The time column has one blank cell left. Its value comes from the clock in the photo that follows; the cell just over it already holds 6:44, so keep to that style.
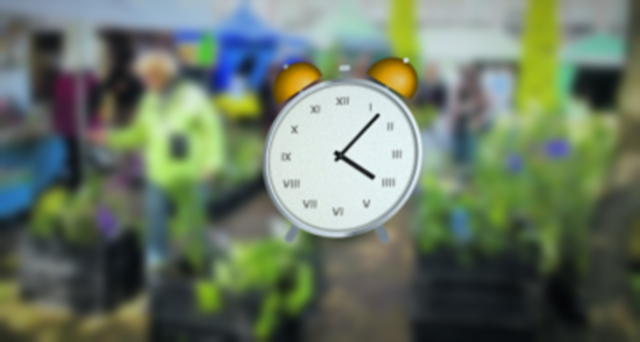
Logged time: 4:07
